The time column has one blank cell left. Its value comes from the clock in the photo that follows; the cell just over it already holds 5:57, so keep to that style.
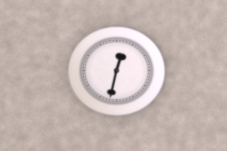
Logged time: 12:32
